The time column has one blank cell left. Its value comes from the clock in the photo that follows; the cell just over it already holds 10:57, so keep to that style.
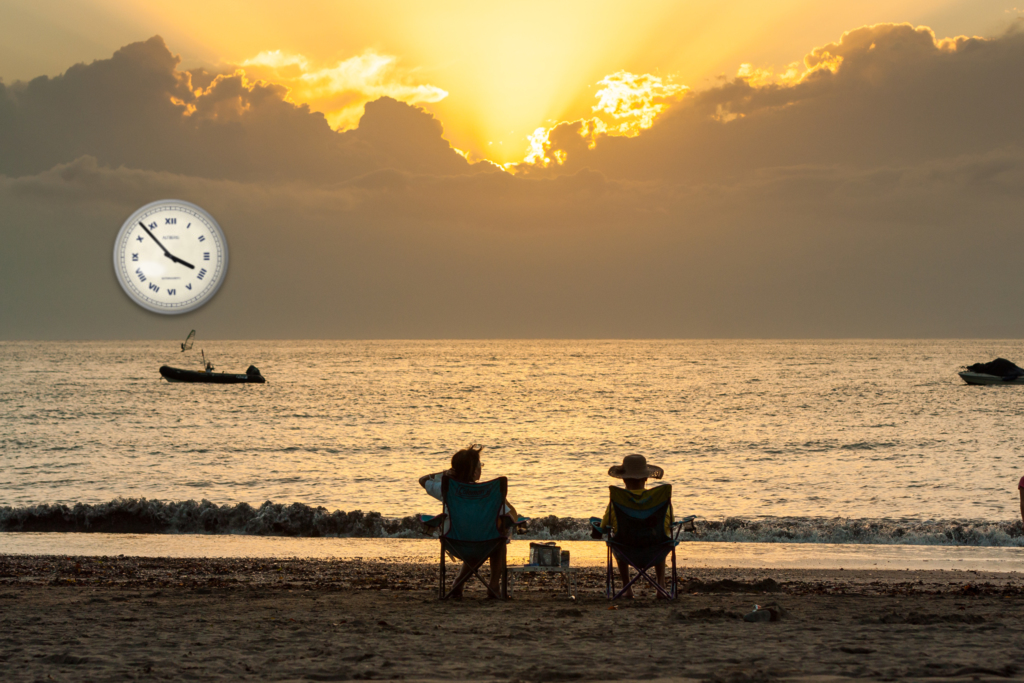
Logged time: 3:53
